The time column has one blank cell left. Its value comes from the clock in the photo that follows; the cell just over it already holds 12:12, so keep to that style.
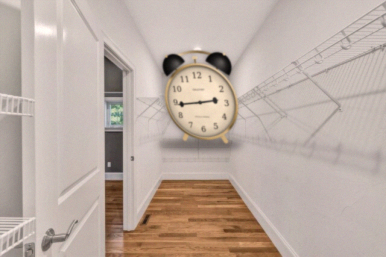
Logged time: 2:44
